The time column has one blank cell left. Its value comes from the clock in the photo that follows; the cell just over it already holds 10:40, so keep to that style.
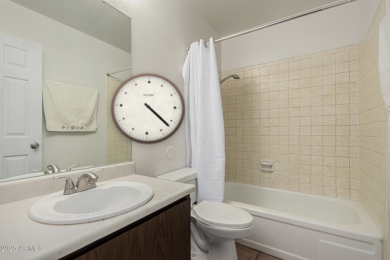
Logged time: 4:22
